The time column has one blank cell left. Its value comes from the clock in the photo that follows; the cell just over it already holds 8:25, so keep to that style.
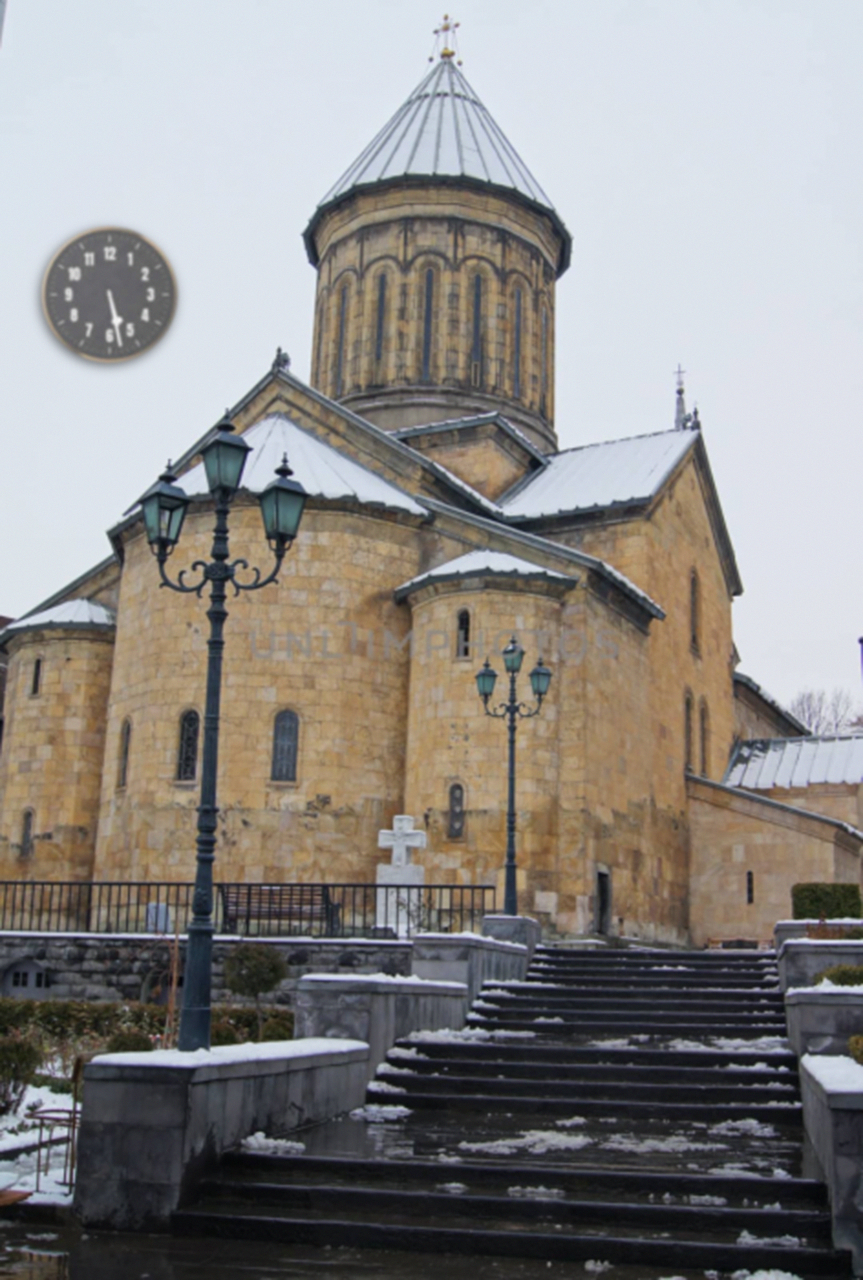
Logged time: 5:28
